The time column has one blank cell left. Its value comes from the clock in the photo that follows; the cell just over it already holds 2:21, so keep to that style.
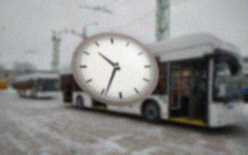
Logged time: 10:34
